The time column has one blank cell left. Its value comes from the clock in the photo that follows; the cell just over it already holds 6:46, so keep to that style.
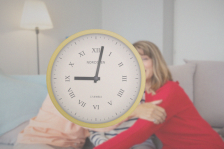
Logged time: 9:02
